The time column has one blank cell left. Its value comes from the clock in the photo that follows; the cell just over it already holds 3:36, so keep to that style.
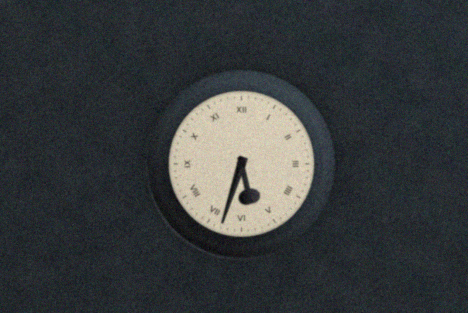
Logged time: 5:33
